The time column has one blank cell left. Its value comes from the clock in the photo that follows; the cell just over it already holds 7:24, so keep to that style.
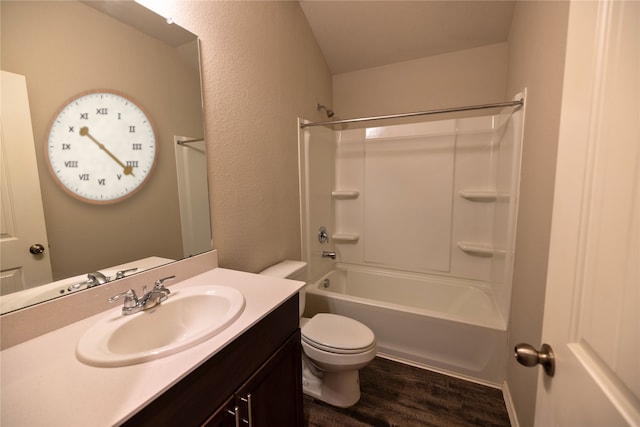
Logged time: 10:22
